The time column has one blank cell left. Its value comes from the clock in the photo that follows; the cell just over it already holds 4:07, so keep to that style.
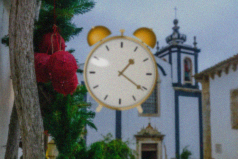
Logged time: 1:21
